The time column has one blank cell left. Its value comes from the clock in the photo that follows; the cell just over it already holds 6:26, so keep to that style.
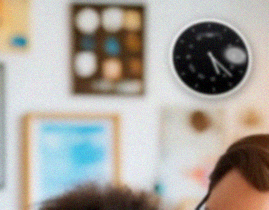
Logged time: 5:23
